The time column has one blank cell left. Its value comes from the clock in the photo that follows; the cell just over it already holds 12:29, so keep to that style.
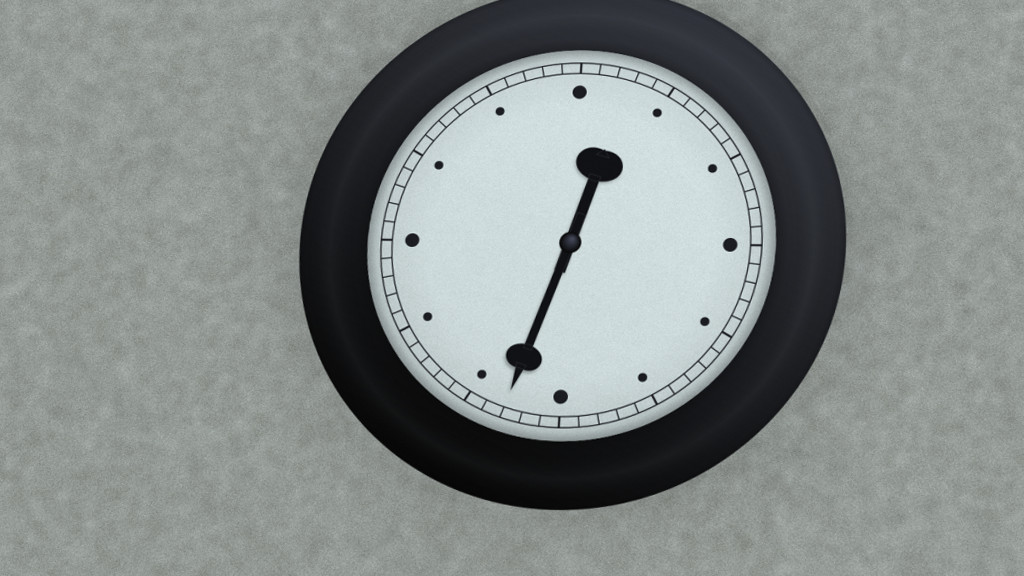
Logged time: 12:33
